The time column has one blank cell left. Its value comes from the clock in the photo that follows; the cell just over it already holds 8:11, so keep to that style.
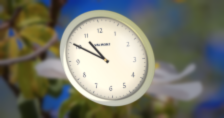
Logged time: 10:50
